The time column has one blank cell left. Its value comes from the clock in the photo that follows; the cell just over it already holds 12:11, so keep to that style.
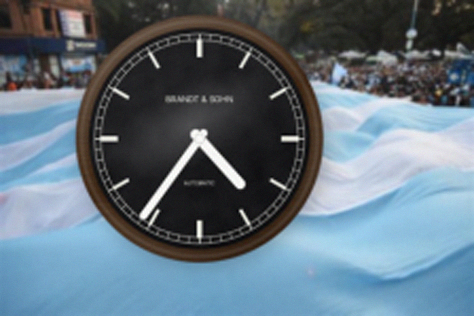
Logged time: 4:36
